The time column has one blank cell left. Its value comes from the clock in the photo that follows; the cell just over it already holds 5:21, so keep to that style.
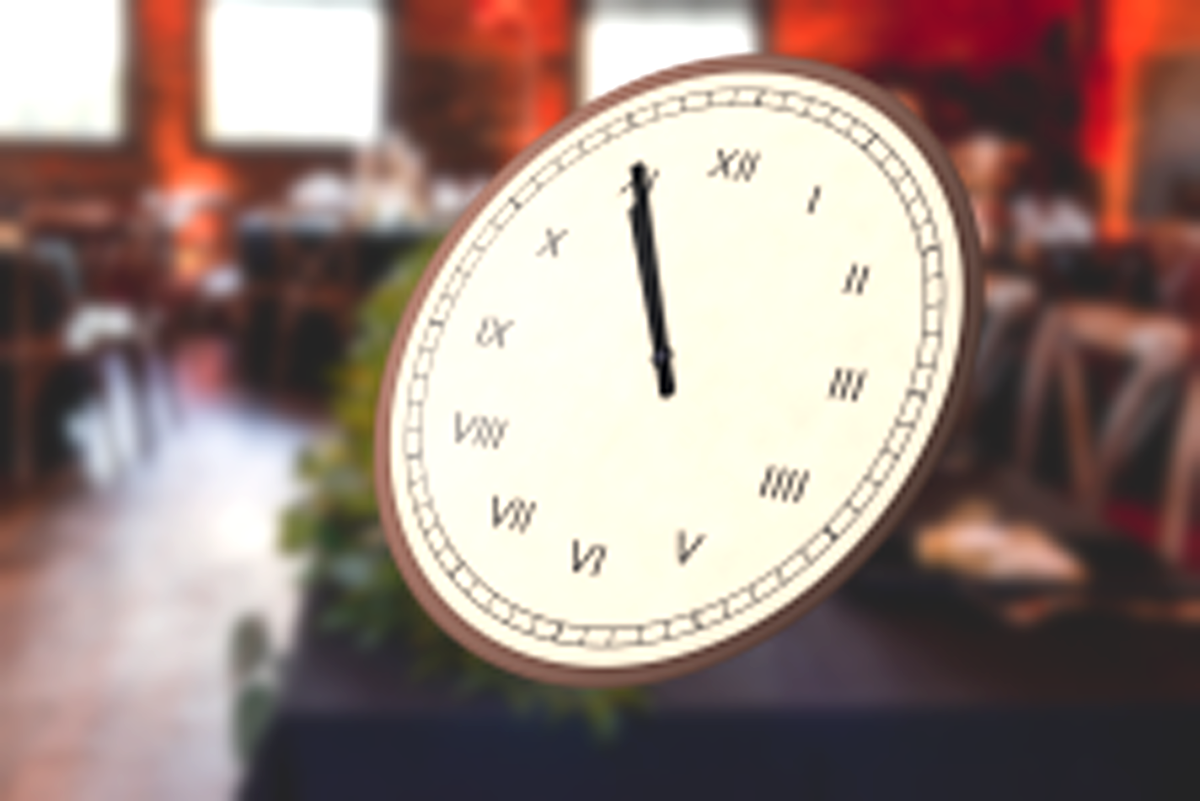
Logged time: 10:55
